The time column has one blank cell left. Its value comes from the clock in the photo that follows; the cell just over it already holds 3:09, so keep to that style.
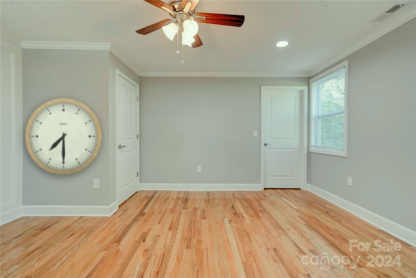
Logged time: 7:30
